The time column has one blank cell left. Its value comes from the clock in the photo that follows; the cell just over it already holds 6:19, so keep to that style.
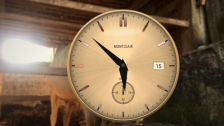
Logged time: 5:52
